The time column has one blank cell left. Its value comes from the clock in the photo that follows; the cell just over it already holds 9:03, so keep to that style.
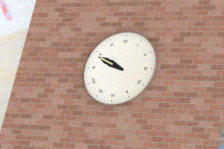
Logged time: 9:49
